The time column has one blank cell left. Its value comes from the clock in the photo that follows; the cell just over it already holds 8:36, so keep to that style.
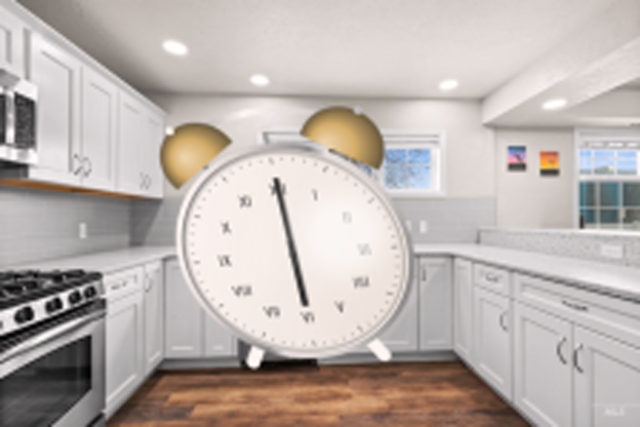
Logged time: 6:00
